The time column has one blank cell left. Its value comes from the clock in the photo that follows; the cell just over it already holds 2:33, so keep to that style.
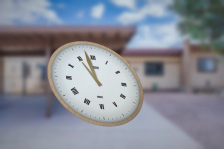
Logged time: 10:58
